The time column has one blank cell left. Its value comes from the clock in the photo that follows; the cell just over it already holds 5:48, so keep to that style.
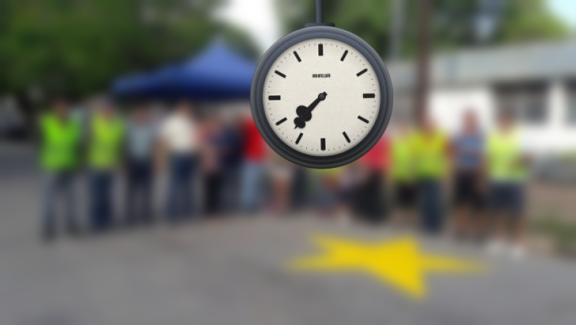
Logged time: 7:37
